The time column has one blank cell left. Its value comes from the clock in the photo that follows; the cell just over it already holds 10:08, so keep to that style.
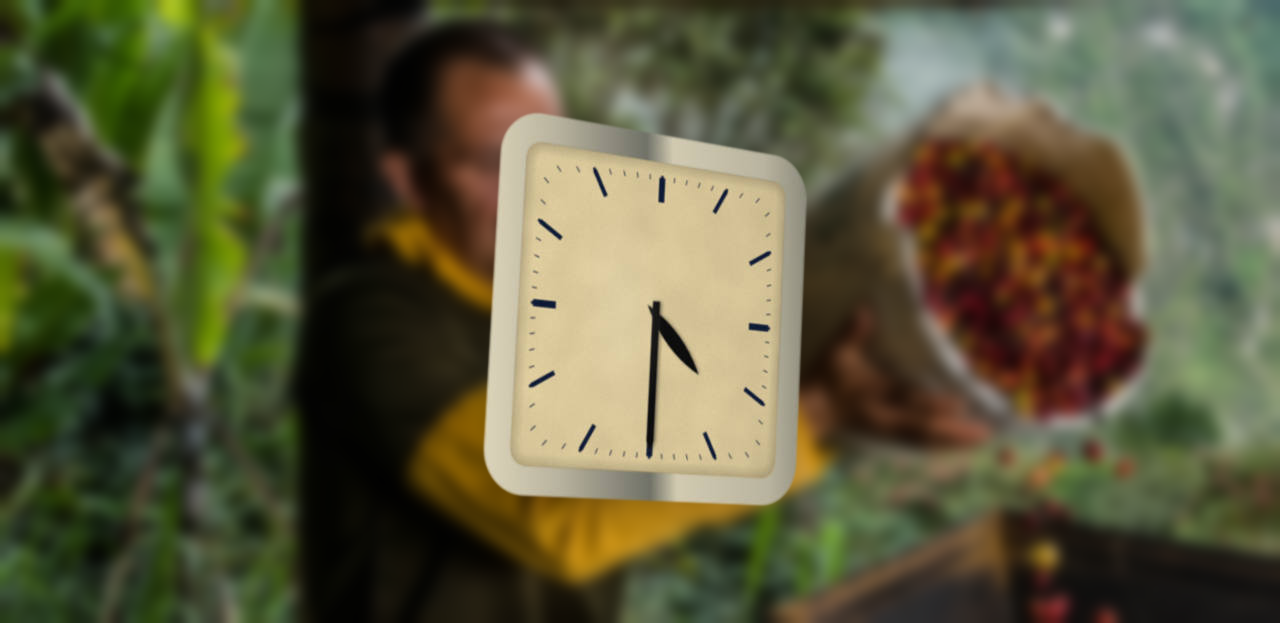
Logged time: 4:30
